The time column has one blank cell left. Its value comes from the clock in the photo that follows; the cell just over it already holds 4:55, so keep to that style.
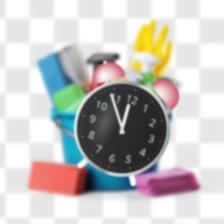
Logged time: 11:54
